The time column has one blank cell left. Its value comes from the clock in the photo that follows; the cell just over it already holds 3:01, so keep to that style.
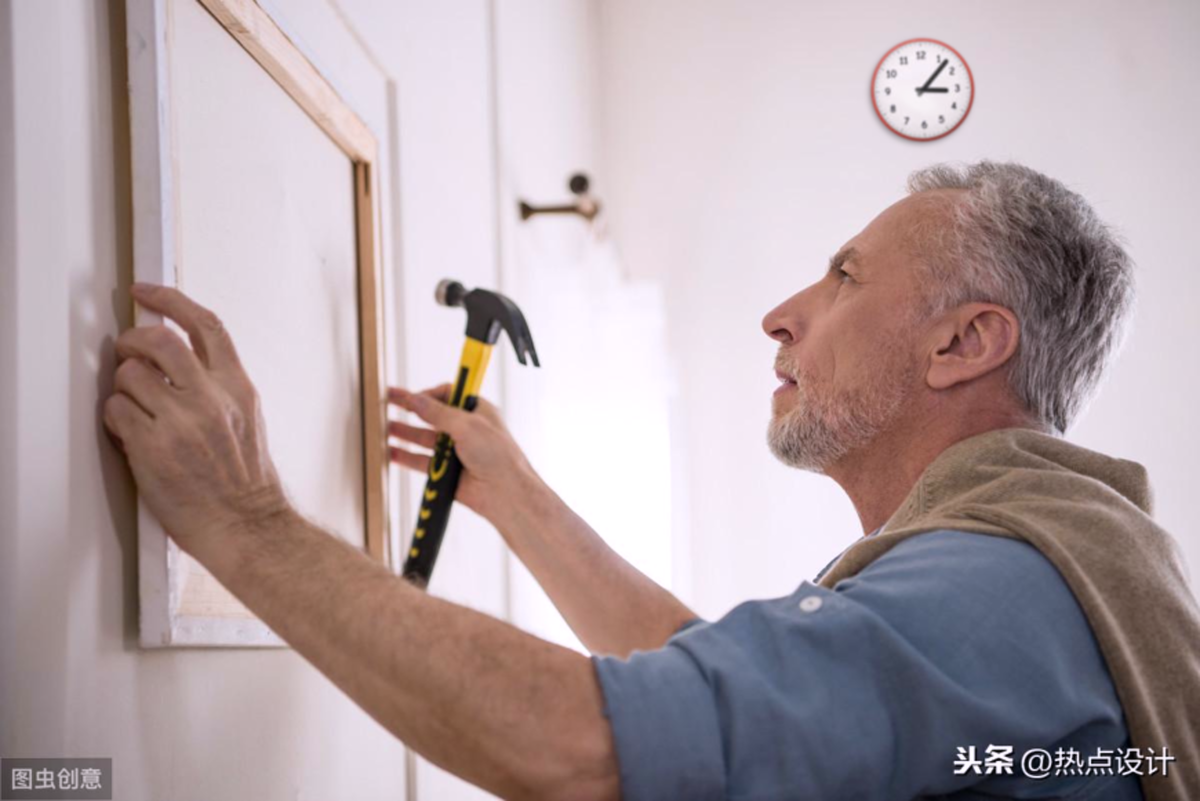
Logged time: 3:07
